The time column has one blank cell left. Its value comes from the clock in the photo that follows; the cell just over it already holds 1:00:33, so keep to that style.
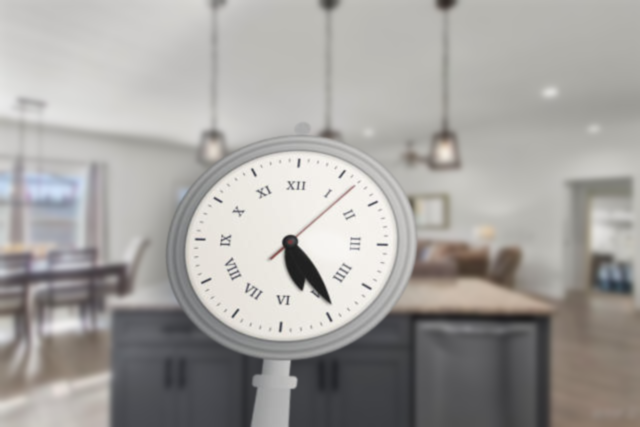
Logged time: 5:24:07
